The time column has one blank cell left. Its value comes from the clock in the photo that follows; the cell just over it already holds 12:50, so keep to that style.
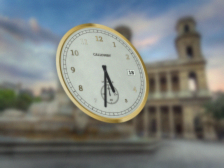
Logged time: 5:32
